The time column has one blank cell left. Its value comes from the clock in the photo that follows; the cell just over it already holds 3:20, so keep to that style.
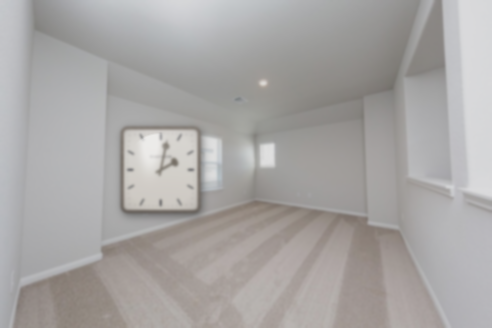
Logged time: 2:02
